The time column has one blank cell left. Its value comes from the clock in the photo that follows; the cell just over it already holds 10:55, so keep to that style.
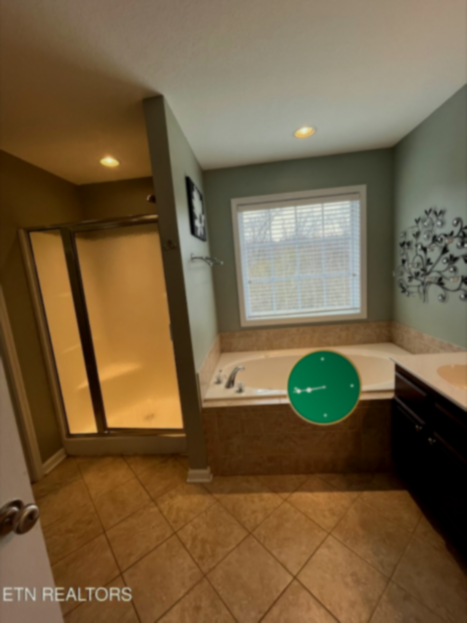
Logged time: 8:44
